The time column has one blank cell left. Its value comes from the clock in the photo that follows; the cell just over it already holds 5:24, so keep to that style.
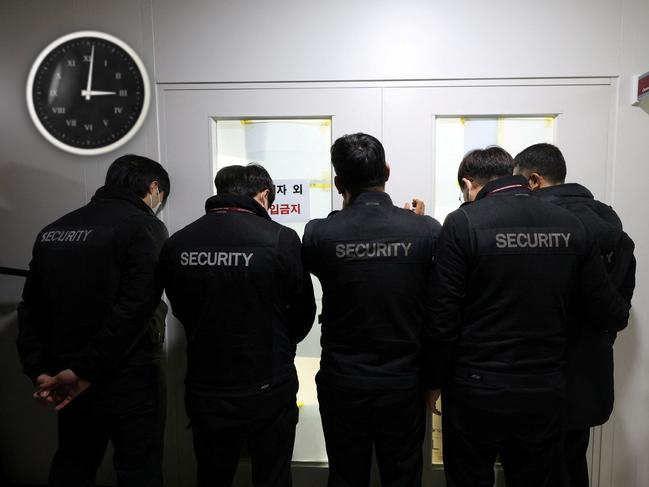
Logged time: 3:01
